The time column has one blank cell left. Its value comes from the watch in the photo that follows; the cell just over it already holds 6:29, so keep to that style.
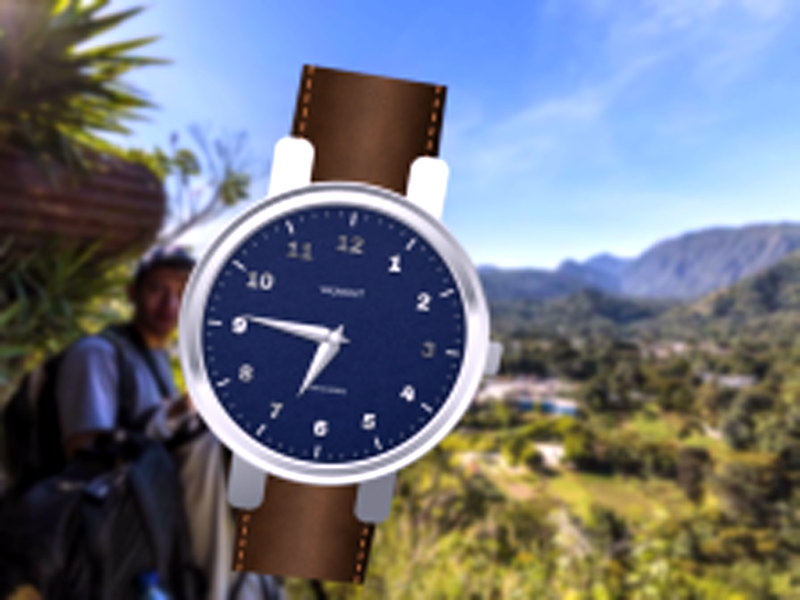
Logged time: 6:46
